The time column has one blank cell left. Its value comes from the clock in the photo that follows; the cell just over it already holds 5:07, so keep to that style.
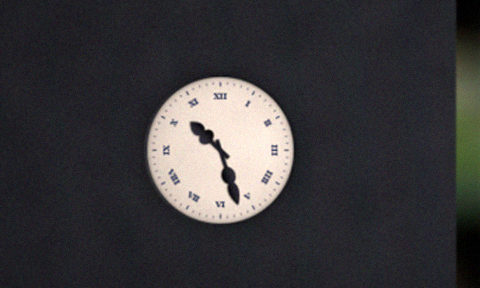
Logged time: 10:27
